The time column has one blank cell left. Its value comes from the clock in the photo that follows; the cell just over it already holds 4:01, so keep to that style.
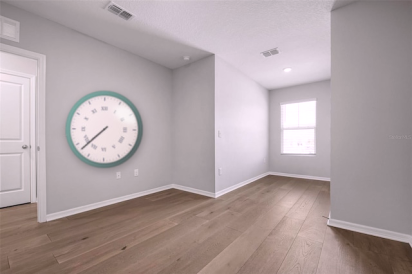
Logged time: 7:38
